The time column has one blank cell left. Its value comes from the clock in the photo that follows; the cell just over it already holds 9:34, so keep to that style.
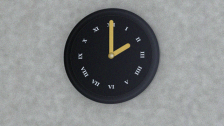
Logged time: 2:00
